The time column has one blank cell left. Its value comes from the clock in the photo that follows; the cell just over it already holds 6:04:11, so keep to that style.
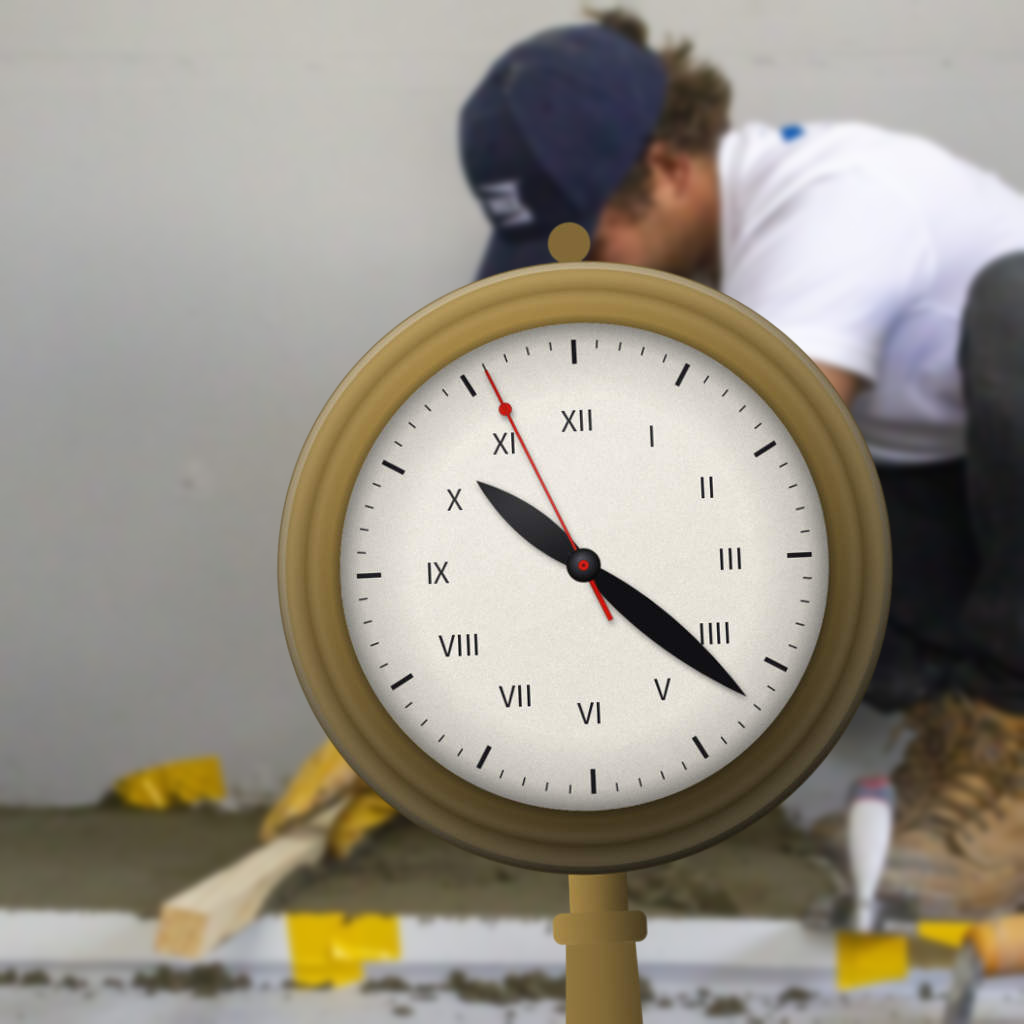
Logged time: 10:21:56
